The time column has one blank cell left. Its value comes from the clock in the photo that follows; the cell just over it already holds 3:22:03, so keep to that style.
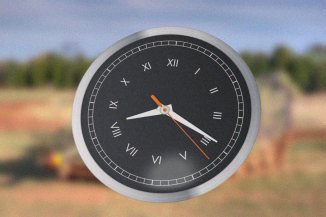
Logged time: 8:19:22
